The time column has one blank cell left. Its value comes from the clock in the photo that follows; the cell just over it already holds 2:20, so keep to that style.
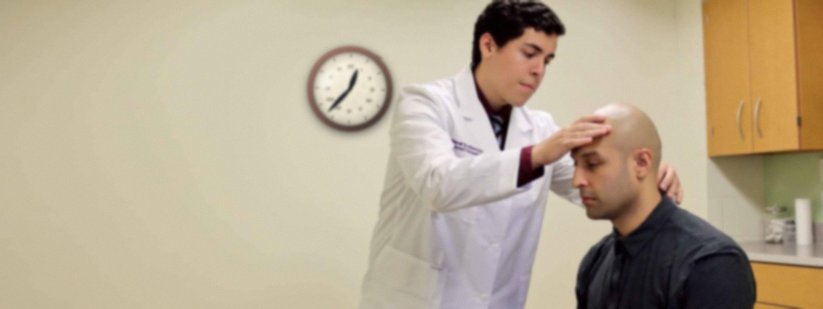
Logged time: 12:37
